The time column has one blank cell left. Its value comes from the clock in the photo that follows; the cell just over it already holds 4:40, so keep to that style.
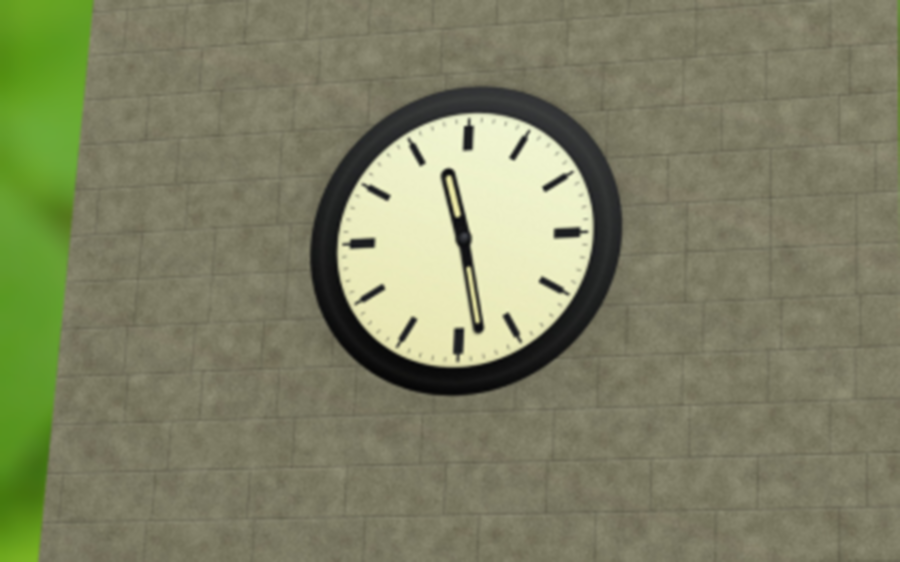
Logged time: 11:28
